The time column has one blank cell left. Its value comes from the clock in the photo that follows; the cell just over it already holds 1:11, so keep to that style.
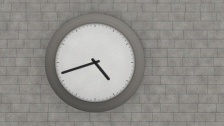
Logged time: 4:42
